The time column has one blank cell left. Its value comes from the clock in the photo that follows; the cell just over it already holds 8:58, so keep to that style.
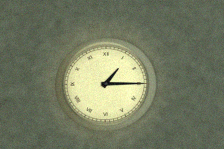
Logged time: 1:15
